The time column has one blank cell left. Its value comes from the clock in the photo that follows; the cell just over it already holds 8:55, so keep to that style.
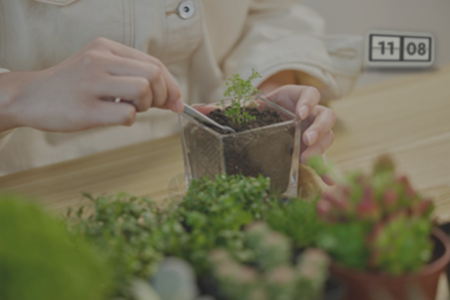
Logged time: 11:08
